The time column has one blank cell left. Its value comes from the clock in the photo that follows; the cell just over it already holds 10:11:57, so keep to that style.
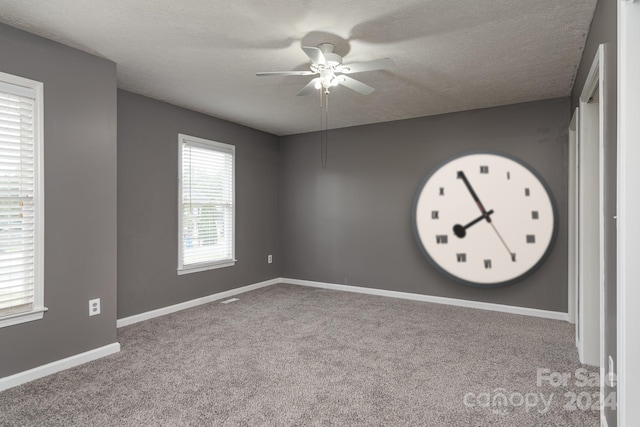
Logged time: 7:55:25
